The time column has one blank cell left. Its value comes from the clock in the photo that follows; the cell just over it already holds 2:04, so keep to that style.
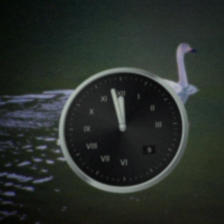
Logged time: 11:58
